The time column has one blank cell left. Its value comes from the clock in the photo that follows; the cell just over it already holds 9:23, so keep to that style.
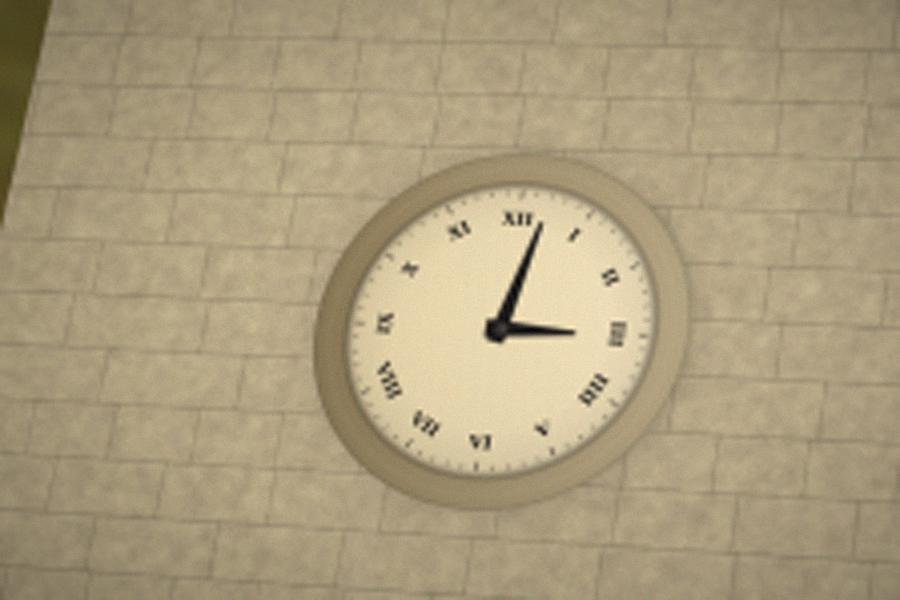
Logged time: 3:02
